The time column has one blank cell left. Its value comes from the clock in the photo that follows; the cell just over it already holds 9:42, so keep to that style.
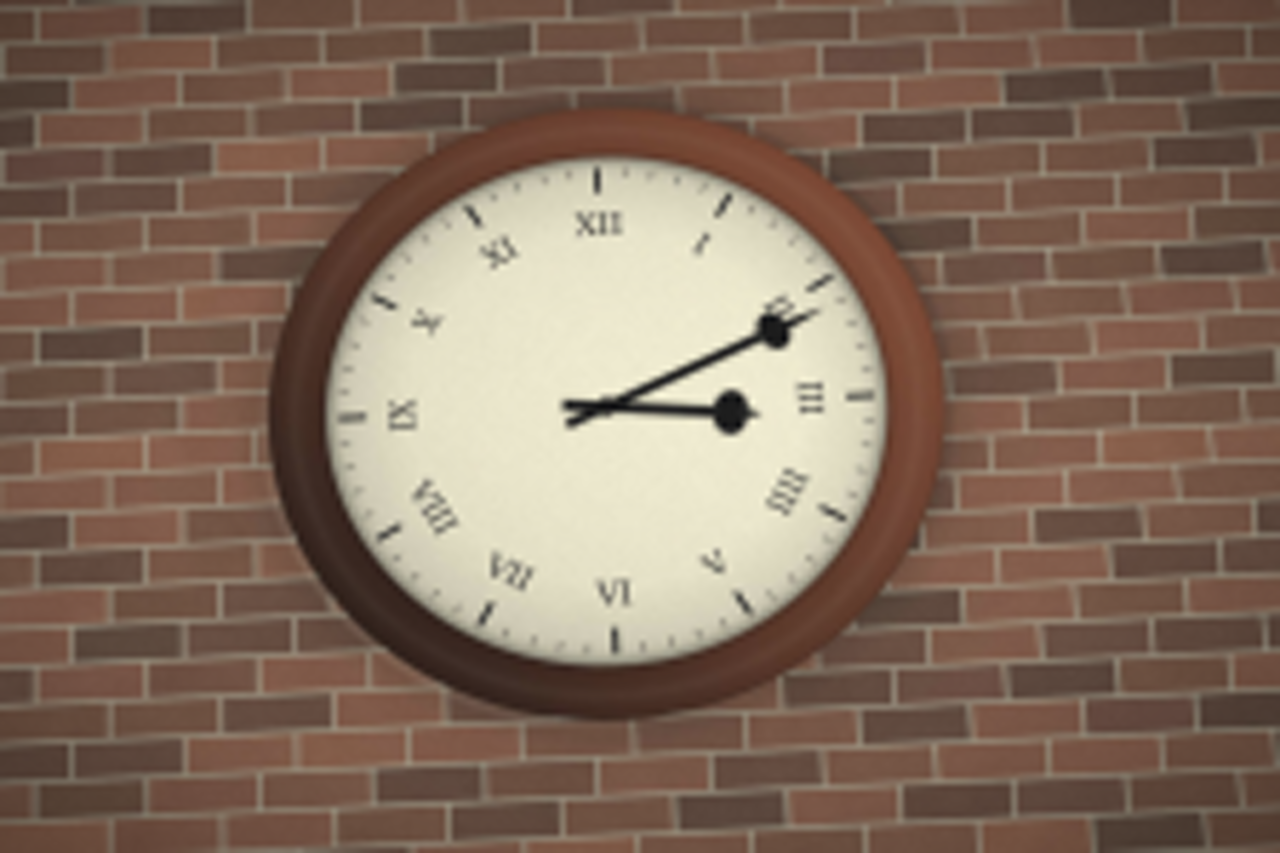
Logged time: 3:11
